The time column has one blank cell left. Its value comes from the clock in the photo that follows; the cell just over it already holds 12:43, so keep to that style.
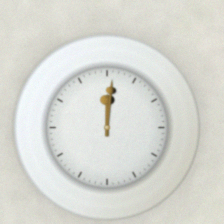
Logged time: 12:01
